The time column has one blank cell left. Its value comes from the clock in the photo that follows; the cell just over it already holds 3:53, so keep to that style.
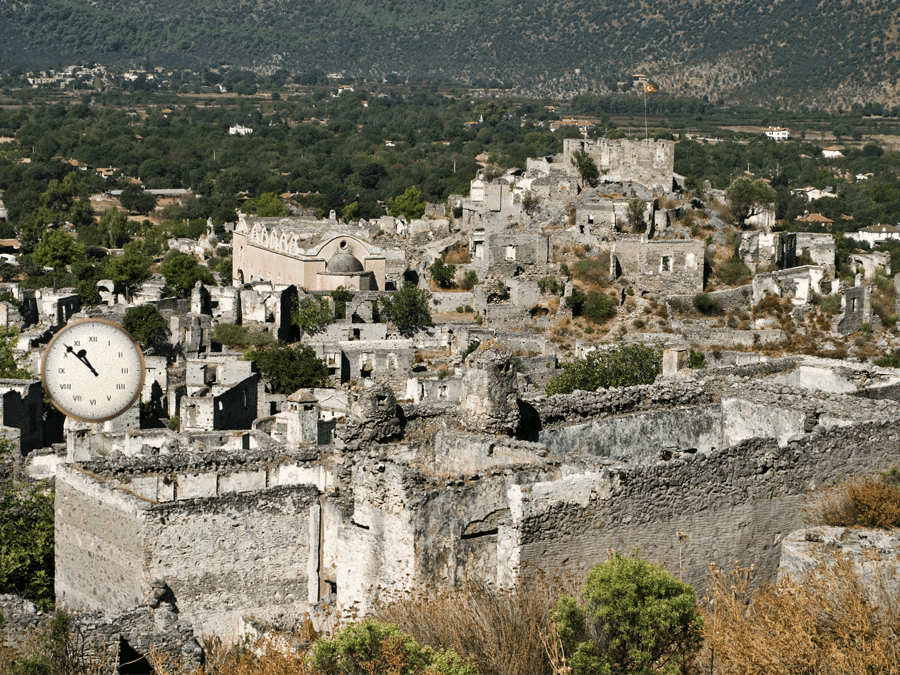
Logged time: 10:52
